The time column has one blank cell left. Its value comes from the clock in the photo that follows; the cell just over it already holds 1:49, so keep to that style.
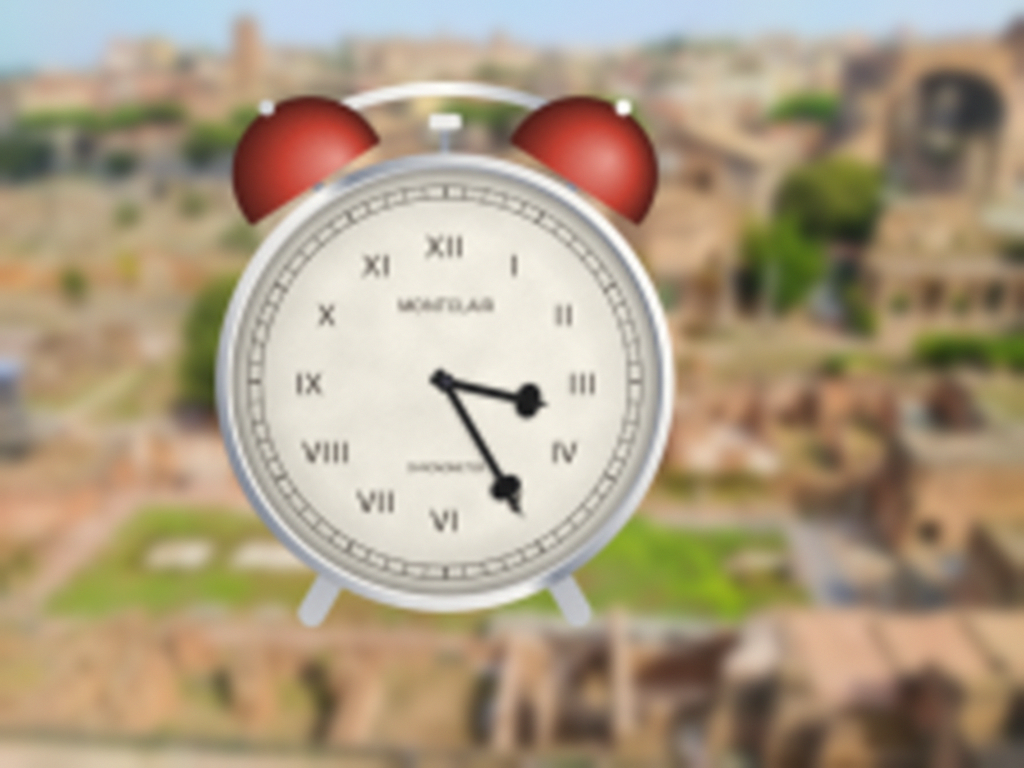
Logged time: 3:25
